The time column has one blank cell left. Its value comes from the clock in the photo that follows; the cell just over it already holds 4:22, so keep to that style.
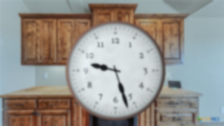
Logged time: 9:27
